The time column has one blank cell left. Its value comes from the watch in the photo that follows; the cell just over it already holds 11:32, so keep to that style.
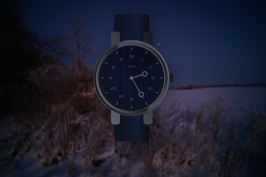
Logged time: 2:25
